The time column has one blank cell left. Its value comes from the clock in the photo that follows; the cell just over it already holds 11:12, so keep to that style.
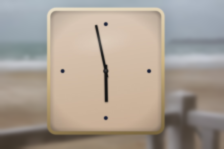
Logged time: 5:58
